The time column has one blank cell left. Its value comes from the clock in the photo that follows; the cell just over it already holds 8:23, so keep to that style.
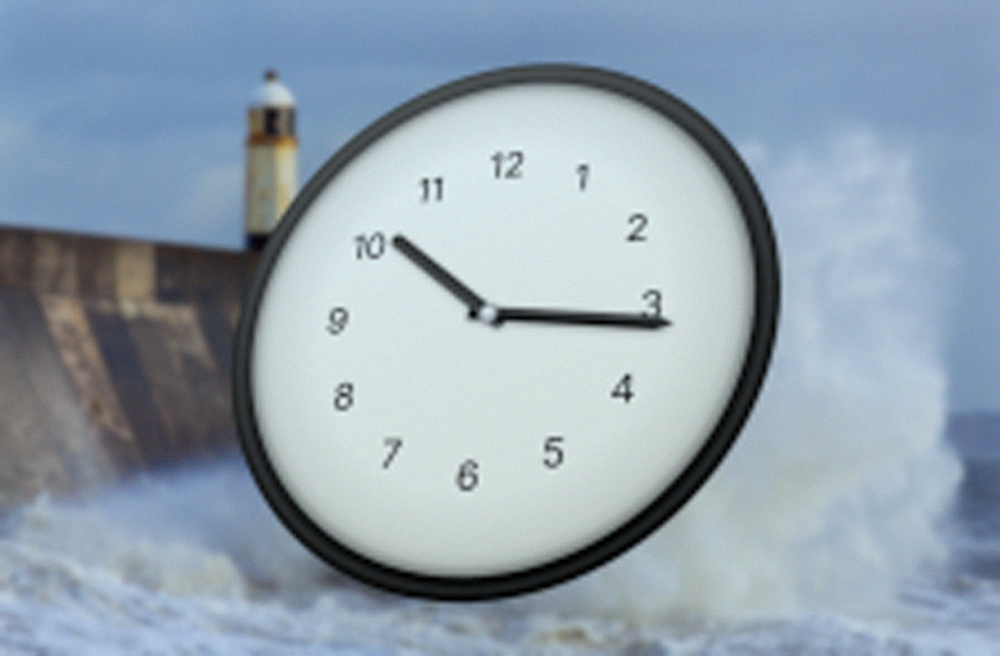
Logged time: 10:16
